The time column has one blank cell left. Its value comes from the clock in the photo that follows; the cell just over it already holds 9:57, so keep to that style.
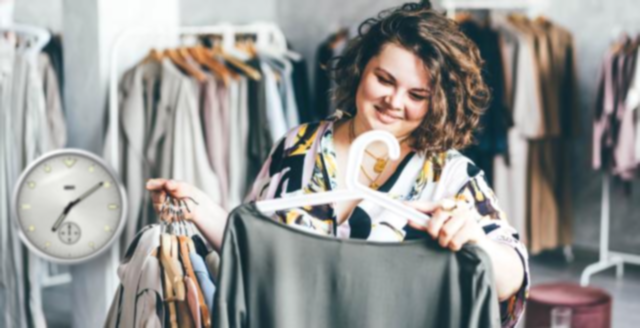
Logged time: 7:09
